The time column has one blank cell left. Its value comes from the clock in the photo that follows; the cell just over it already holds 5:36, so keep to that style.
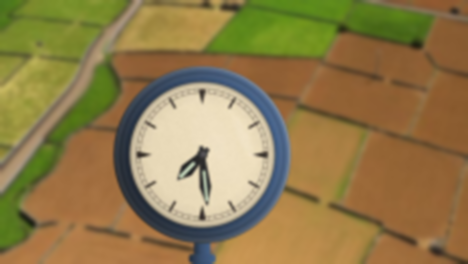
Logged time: 7:29
